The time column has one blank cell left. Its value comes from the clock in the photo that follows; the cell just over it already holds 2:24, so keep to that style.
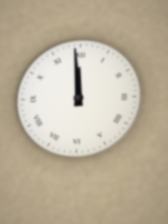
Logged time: 11:59
